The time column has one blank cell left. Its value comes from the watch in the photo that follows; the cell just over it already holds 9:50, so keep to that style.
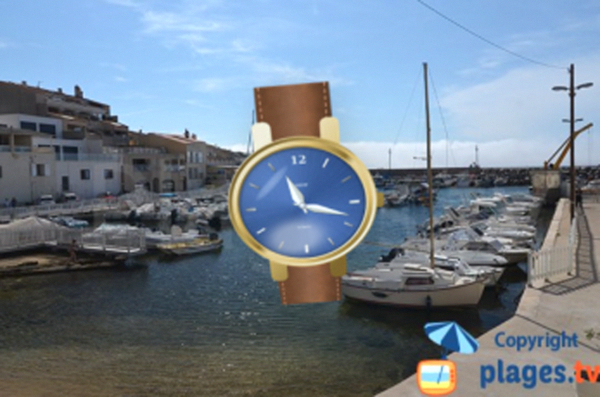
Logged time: 11:18
